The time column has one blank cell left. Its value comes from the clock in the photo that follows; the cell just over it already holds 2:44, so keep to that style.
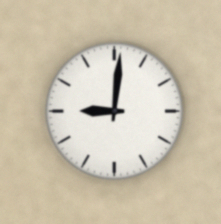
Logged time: 9:01
